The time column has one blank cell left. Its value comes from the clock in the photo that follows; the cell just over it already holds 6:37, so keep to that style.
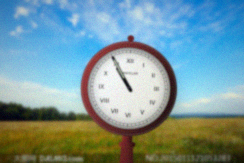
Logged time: 10:55
